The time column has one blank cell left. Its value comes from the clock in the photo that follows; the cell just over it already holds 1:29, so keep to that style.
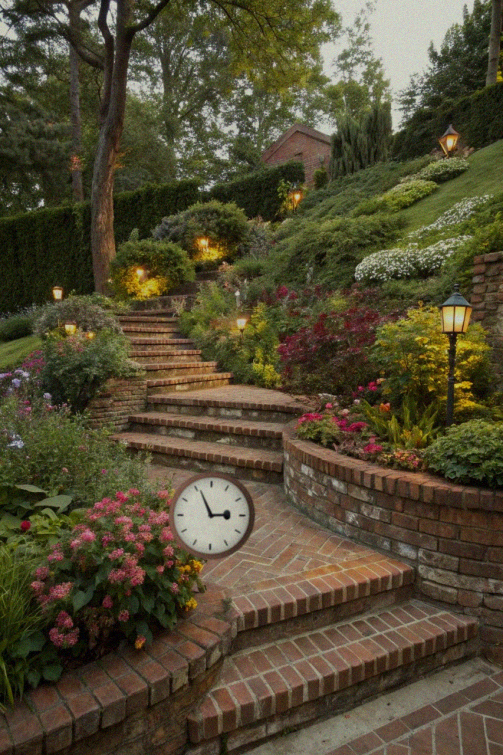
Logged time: 2:56
